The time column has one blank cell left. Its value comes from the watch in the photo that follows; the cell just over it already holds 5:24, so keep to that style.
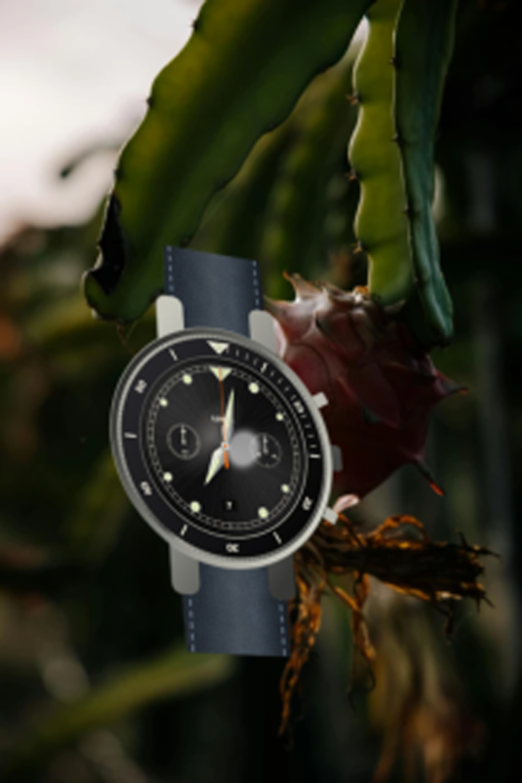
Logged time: 7:02
